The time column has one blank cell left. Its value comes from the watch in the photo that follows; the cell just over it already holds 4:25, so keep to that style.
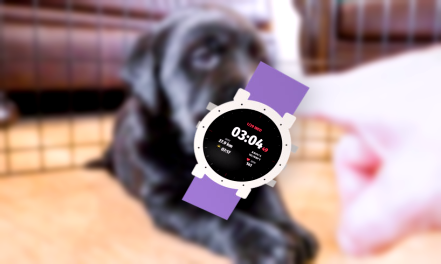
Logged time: 3:04
